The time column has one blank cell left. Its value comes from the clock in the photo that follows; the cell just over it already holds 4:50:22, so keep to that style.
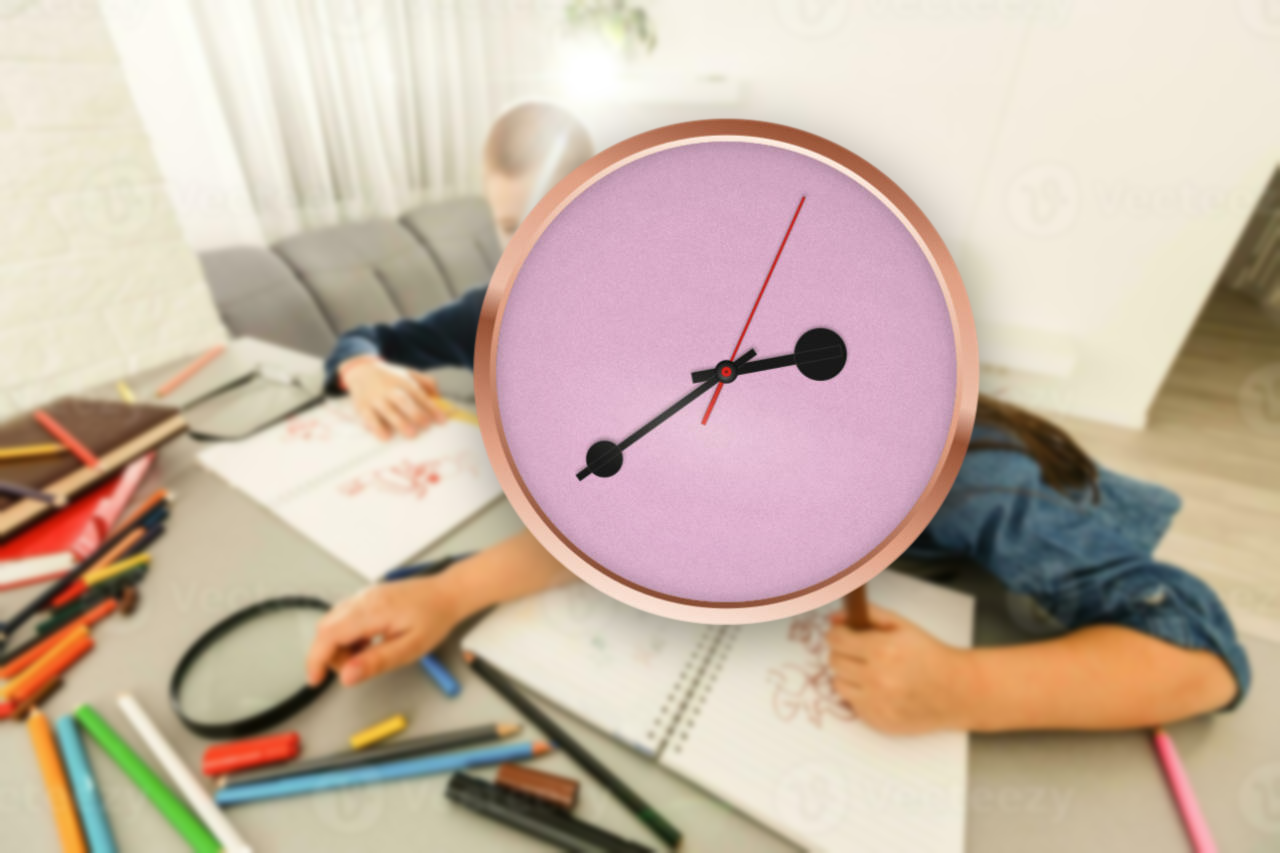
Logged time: 2:39:04
